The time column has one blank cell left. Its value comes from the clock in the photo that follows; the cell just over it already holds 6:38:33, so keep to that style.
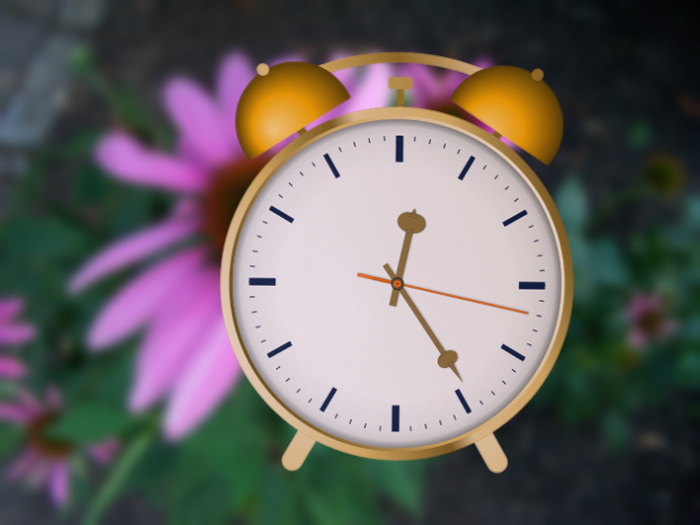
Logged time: 12:24:17
